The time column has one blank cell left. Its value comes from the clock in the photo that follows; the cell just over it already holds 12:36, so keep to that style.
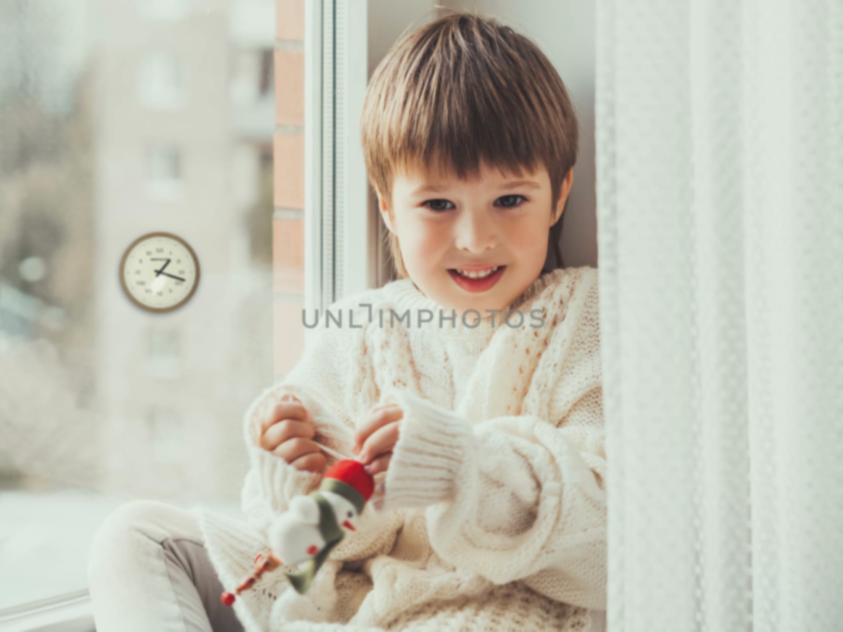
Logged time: 1:18
